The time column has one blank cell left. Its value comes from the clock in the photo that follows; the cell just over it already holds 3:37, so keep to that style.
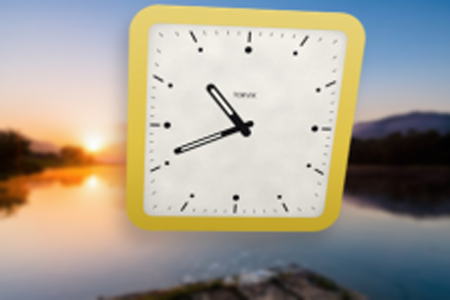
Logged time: 10:41
